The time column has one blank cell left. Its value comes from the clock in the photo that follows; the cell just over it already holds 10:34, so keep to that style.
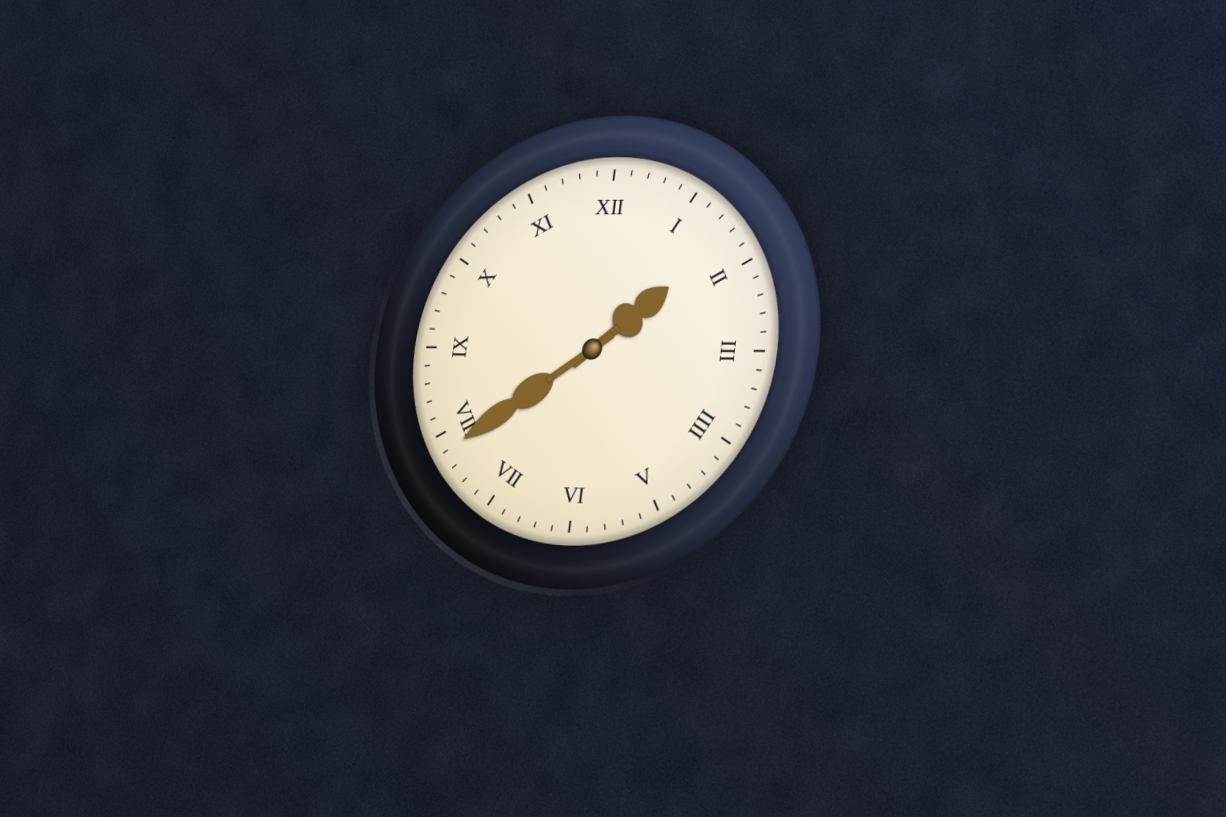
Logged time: 1:39
